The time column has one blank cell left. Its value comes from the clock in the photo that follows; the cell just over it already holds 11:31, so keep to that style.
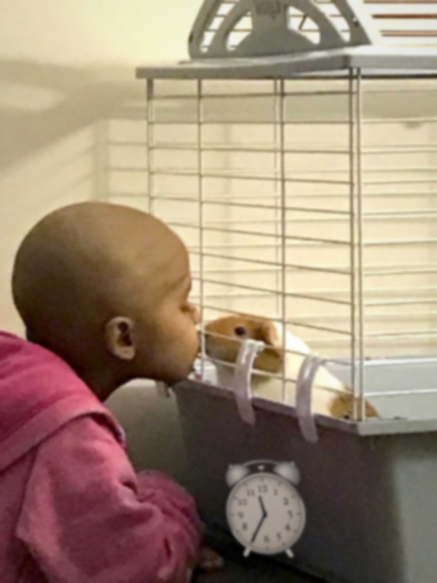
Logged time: 11:35
